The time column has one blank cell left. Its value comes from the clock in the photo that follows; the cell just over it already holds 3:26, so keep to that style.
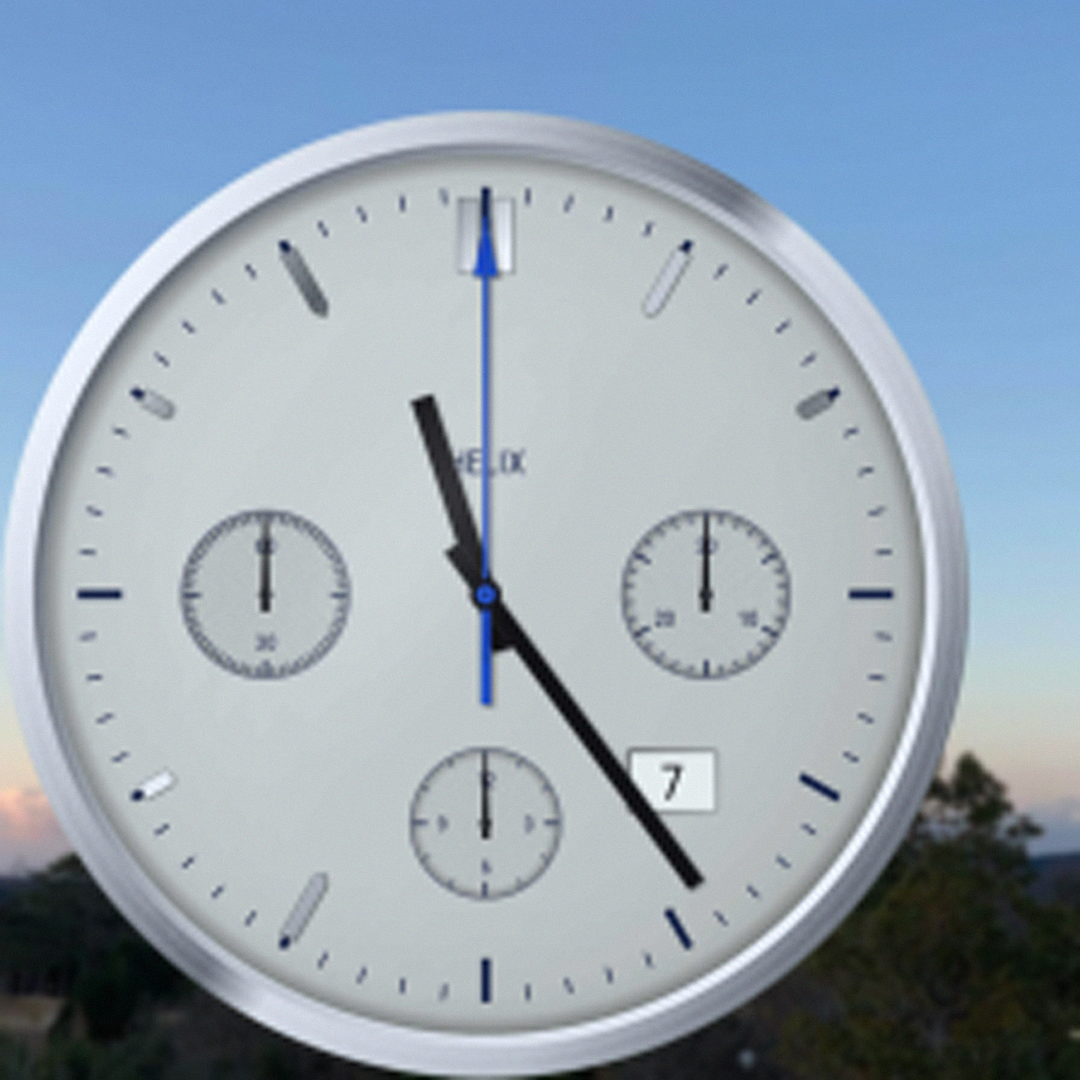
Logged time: 11:24
